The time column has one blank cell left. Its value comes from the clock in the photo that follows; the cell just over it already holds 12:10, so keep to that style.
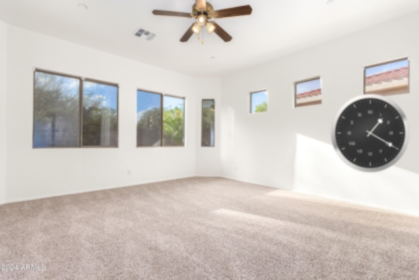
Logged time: 1:20
